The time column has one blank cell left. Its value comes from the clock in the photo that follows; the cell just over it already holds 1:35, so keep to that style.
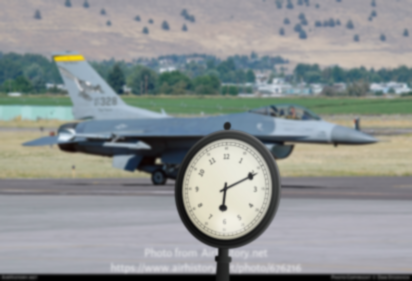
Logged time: 6:11
